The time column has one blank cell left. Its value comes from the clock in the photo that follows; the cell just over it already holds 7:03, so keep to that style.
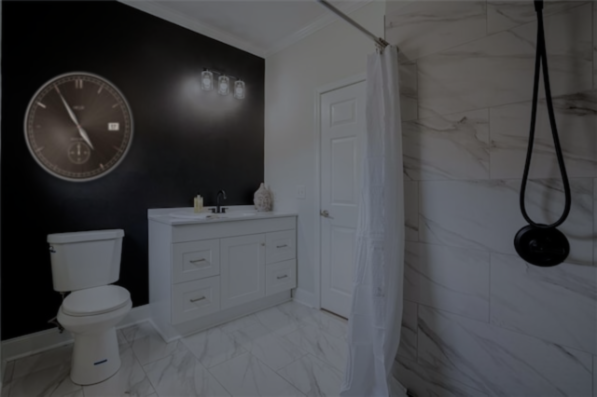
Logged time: 4:55
